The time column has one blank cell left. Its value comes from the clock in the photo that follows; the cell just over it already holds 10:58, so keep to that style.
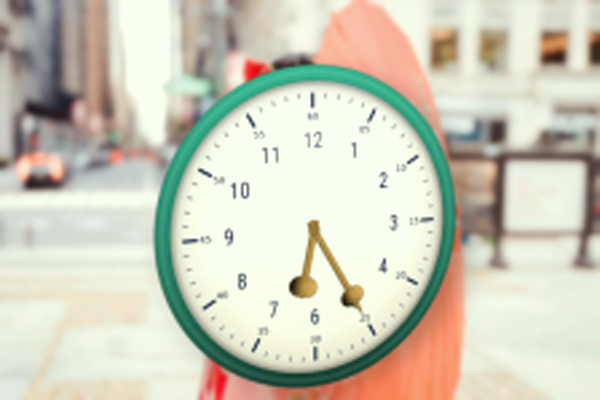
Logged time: 6:25
